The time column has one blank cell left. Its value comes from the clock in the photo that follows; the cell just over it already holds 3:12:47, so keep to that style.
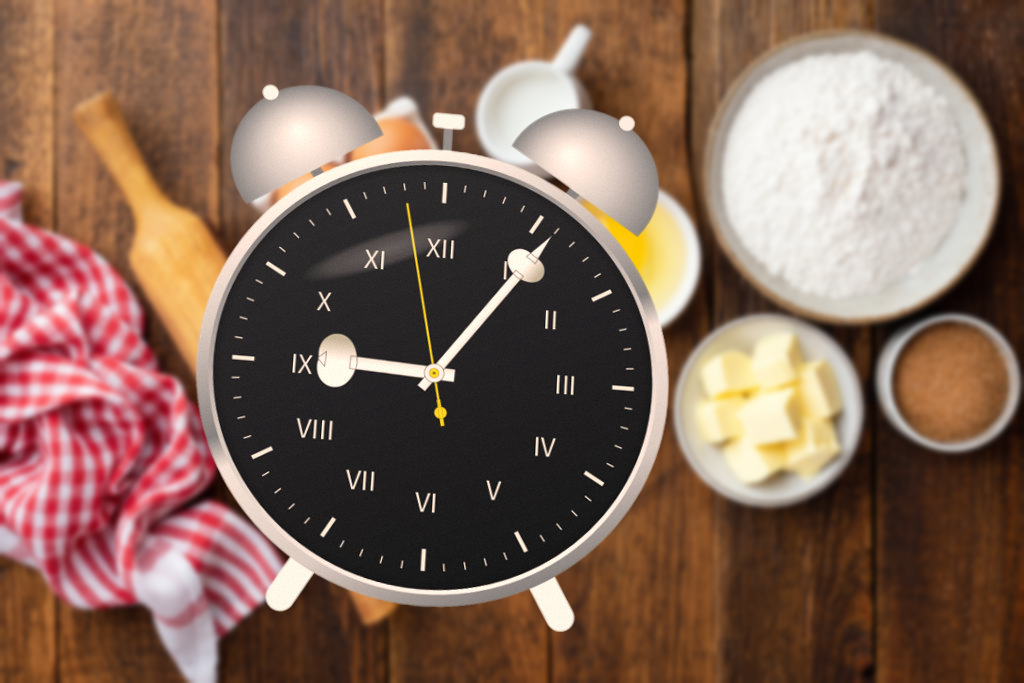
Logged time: 9:05:58
